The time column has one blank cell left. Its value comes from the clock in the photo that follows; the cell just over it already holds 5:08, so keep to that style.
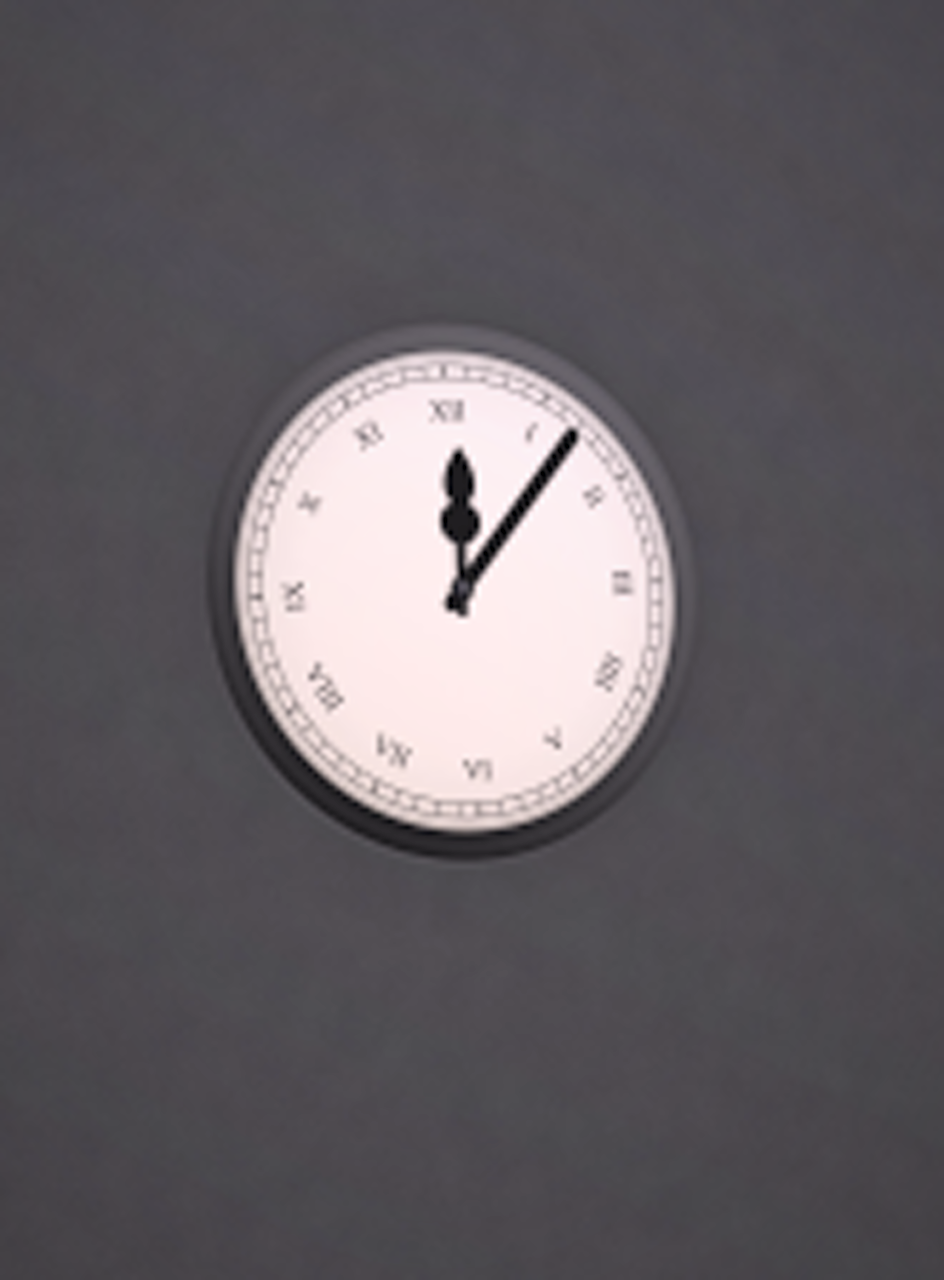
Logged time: 12:07
